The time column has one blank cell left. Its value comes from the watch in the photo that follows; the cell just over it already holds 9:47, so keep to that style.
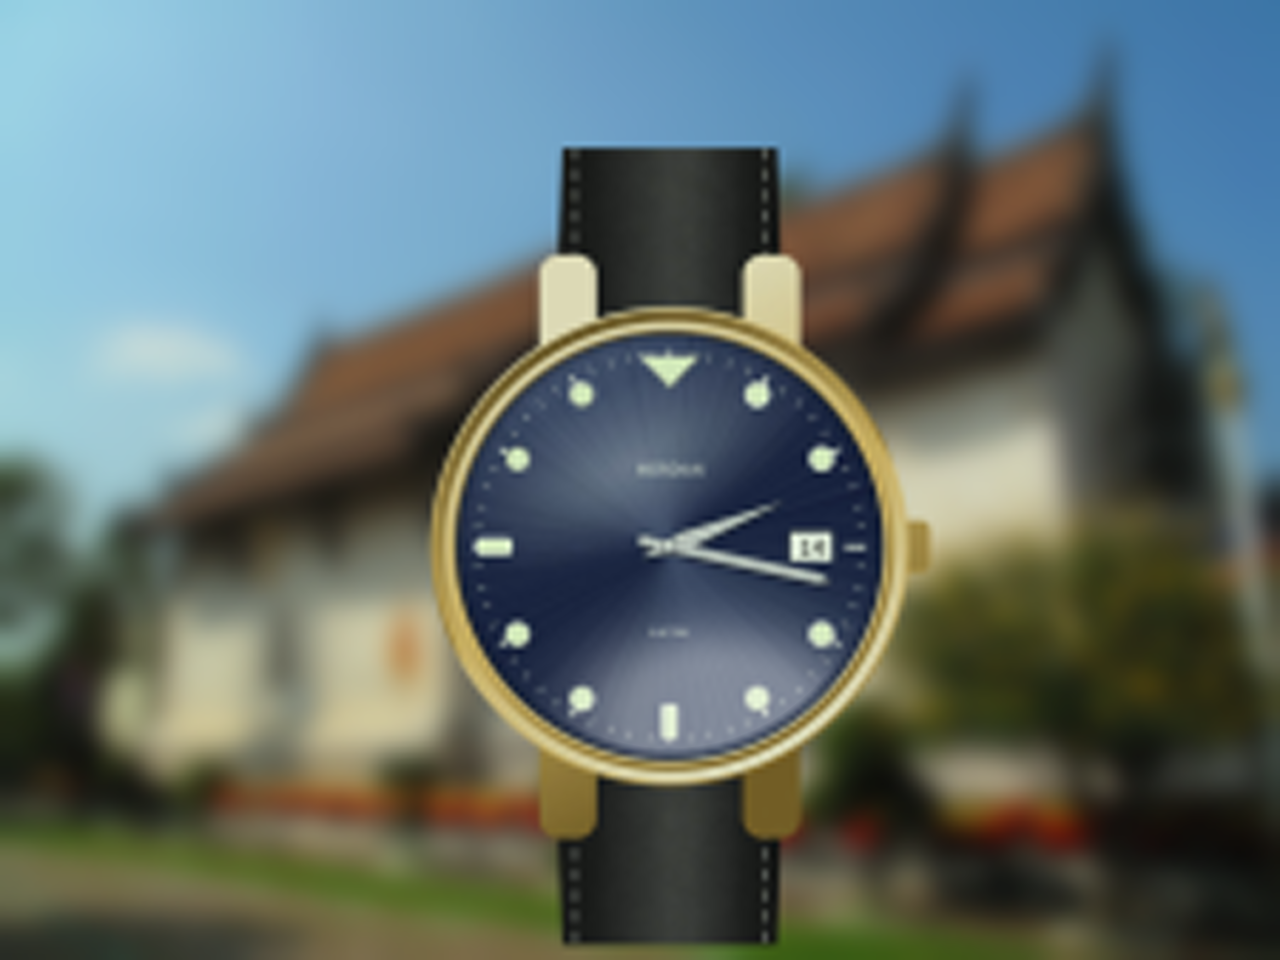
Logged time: 2:17
